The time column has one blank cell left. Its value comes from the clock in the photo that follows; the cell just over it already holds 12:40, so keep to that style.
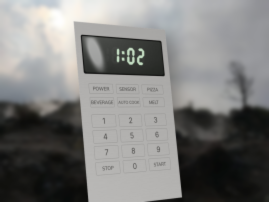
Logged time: 1:02
